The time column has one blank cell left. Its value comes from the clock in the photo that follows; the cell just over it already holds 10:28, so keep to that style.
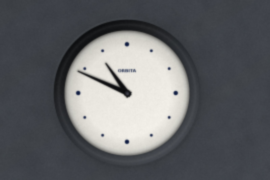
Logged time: 10:49
